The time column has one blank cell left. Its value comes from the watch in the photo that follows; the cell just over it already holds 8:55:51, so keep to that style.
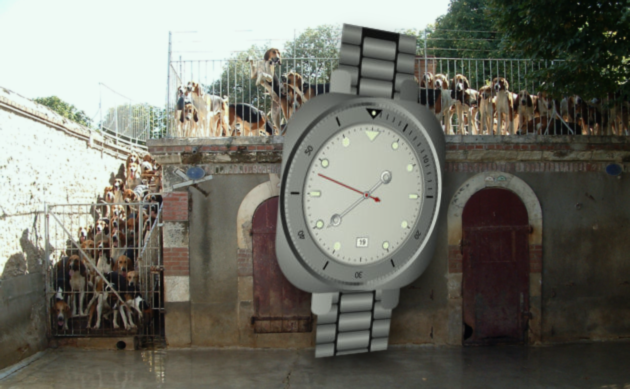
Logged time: 1:38:48
